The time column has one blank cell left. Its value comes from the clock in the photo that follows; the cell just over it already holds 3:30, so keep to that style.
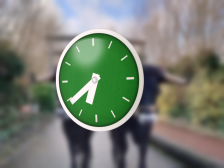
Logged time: 6:39
